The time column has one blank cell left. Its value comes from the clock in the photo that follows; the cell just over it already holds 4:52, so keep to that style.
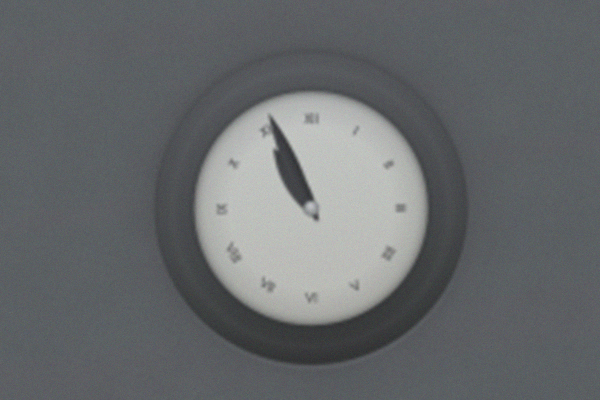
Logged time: 10:56
